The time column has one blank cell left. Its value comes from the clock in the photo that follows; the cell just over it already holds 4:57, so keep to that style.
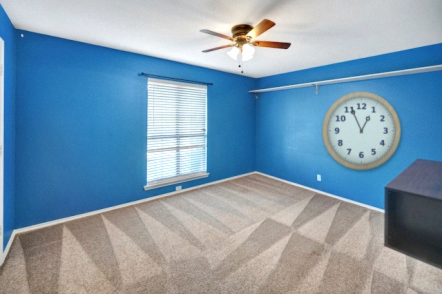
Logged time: 12:56
